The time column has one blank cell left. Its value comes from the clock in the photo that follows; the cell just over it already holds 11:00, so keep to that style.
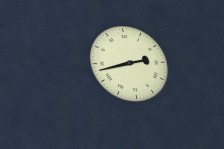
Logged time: 2:43
